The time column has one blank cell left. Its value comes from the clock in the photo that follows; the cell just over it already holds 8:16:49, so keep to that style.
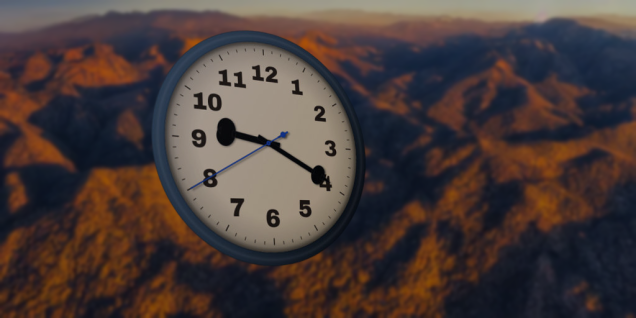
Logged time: 9:19:40
